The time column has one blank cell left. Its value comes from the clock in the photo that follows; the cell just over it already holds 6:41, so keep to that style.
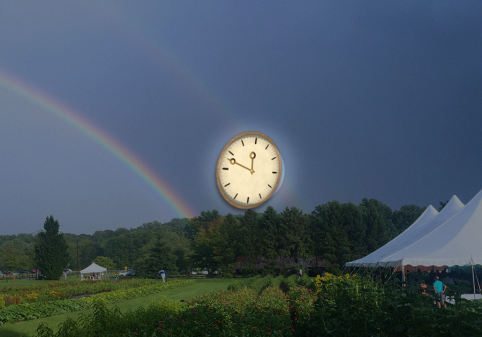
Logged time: 11:48
